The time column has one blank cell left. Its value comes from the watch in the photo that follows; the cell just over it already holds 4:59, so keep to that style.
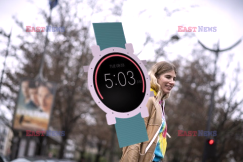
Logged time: 5:03
